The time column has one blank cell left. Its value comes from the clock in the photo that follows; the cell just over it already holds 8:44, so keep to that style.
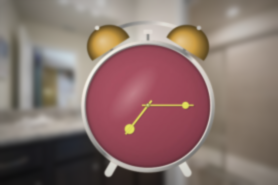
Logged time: 7:15
